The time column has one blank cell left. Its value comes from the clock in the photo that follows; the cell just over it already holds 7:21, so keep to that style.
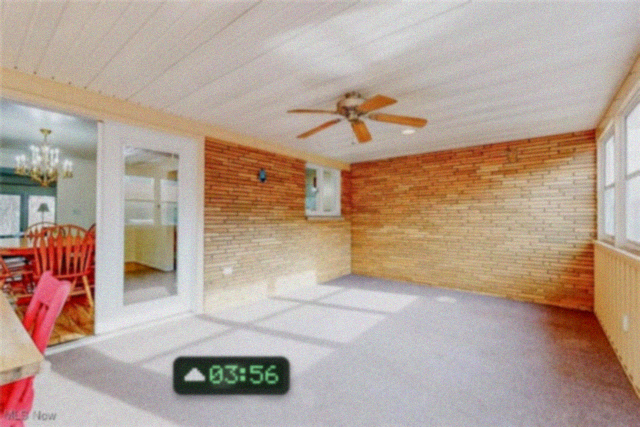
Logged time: 3:56
